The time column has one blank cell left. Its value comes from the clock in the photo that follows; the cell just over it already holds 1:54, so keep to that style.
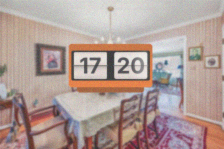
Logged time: 17:20
